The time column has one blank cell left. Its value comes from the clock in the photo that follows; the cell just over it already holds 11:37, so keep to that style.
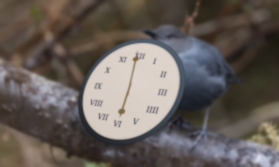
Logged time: 5:59
